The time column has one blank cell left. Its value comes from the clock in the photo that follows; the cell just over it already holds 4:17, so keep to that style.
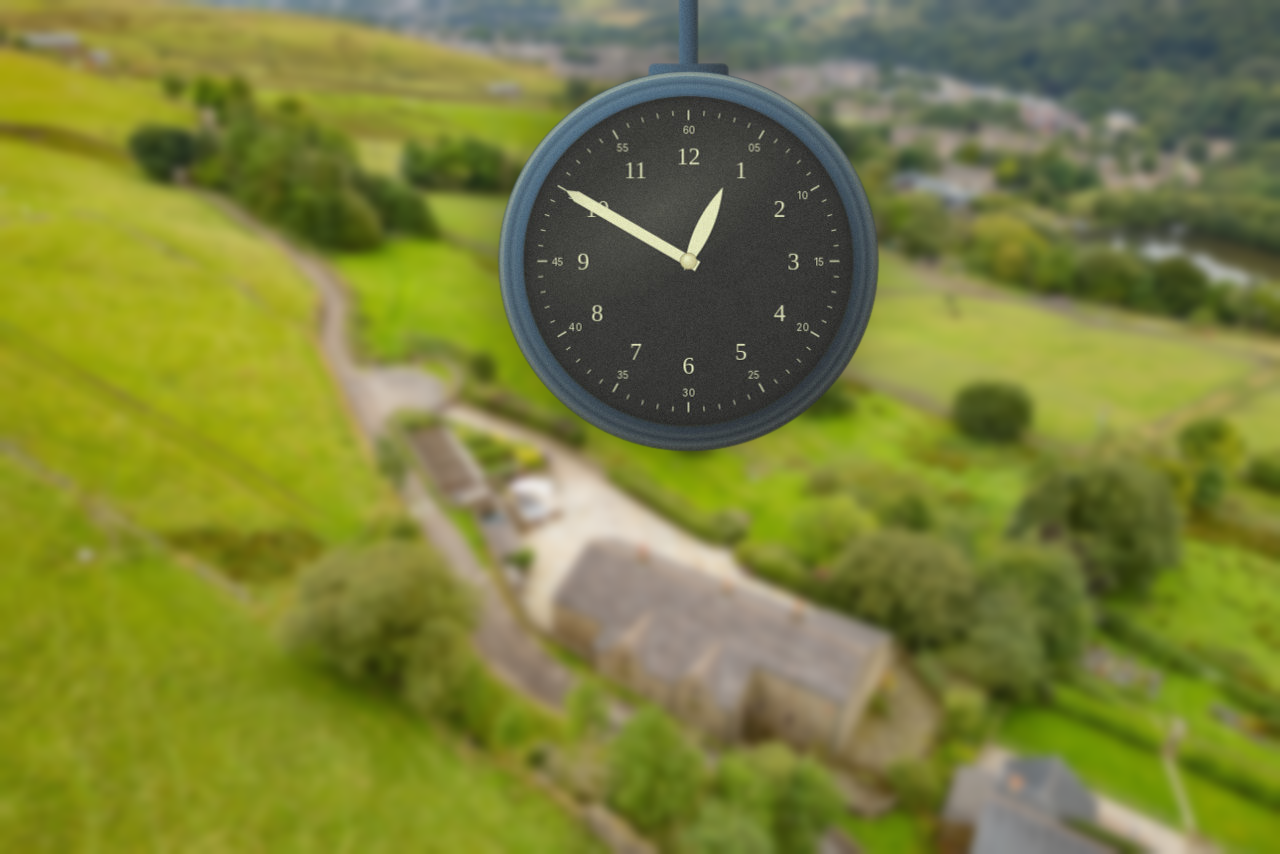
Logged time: 12:50
